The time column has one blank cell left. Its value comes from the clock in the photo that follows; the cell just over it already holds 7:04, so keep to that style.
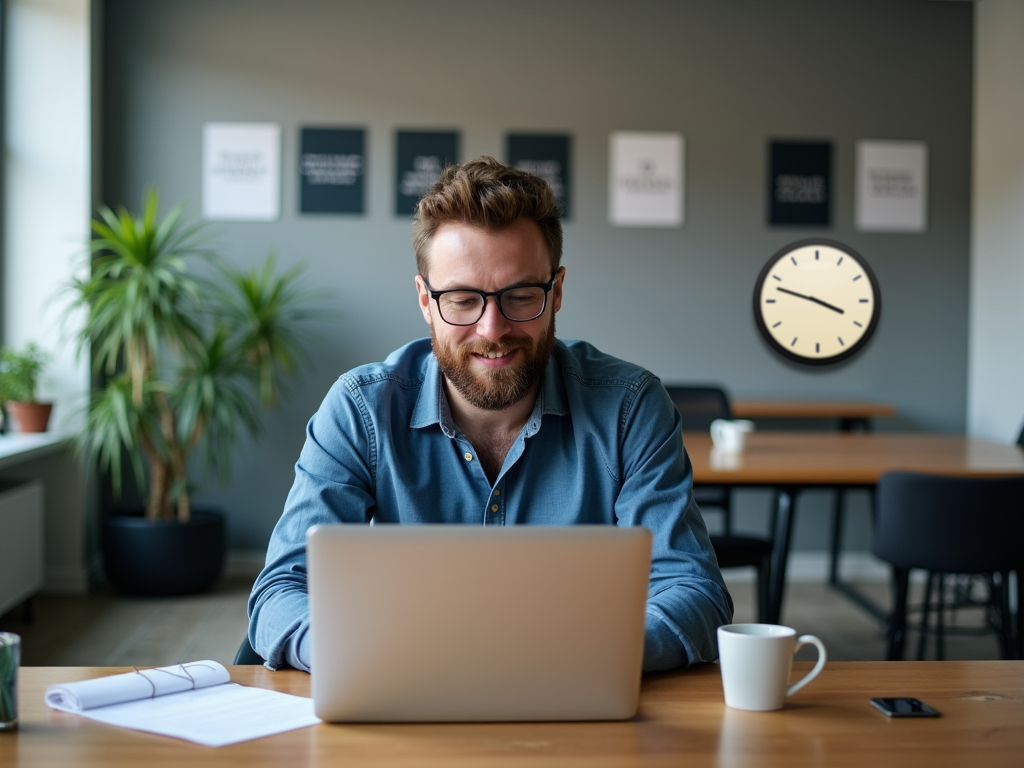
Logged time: 3:48
